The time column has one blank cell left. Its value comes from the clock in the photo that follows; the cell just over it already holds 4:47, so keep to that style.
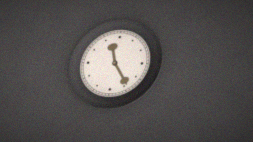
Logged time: 11:24
